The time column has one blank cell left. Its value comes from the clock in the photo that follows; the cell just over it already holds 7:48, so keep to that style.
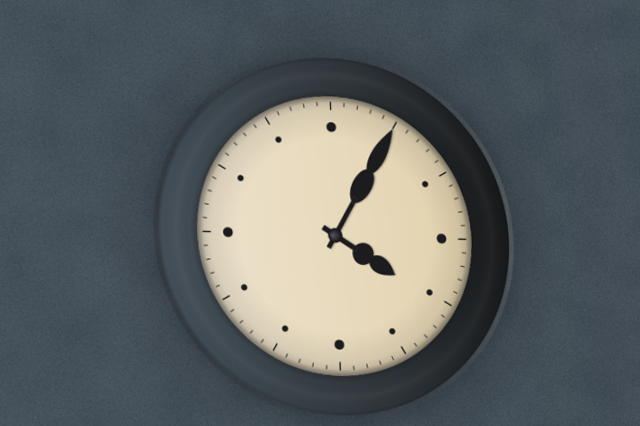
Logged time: 4:05
